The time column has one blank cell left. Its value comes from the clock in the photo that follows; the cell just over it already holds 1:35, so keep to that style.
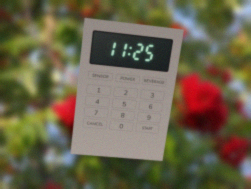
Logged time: 11:25
